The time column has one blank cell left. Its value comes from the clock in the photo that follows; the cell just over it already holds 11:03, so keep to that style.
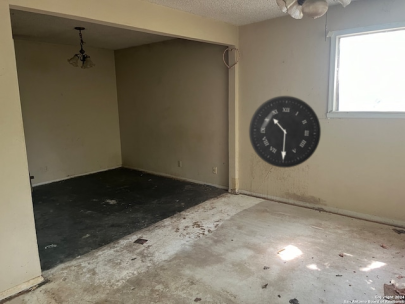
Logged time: 10:30
